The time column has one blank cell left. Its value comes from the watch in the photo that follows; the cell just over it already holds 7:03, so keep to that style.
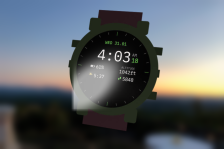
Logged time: 4:03
